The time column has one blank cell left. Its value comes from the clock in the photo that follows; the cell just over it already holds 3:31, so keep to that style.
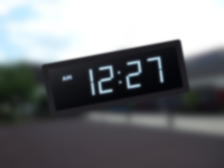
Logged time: 12:27
